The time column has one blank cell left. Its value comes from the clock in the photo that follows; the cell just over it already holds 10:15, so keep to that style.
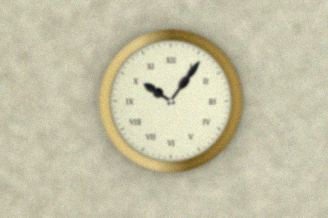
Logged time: 10:06
